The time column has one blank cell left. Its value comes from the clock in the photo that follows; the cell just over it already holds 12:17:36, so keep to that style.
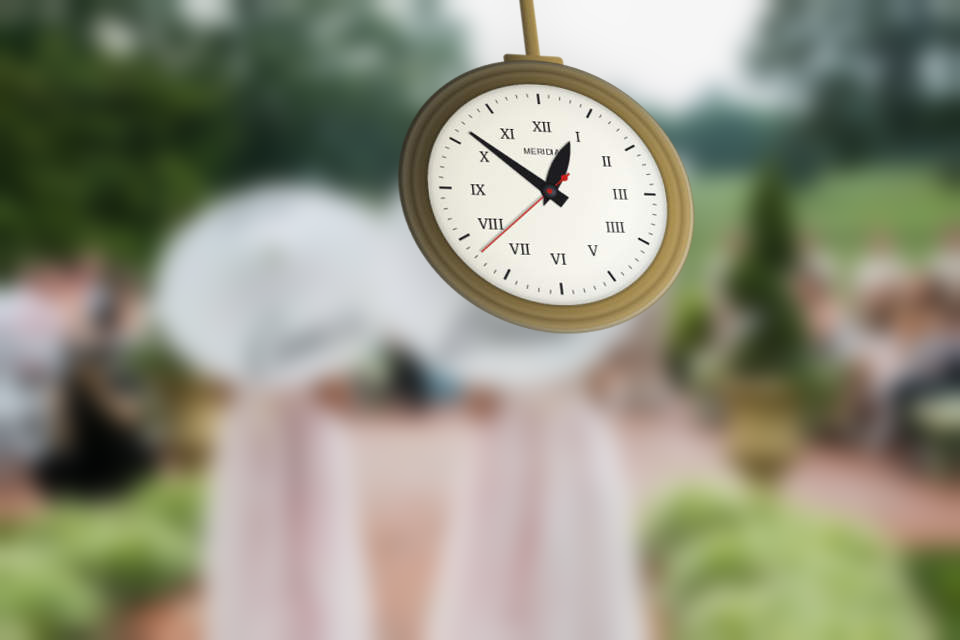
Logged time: 12:51:38
